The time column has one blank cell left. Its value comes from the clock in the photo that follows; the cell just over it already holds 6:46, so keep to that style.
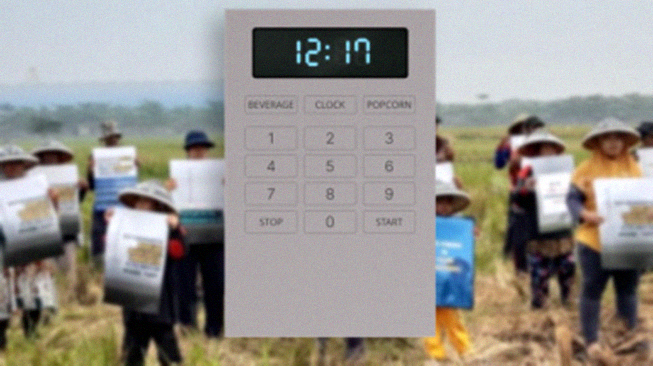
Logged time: 12:17
